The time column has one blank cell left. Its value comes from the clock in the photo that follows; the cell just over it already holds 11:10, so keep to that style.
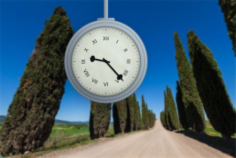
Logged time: 9:23
